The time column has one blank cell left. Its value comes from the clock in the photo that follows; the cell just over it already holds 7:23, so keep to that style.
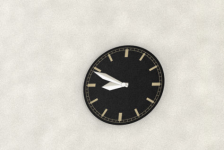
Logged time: 8:49
